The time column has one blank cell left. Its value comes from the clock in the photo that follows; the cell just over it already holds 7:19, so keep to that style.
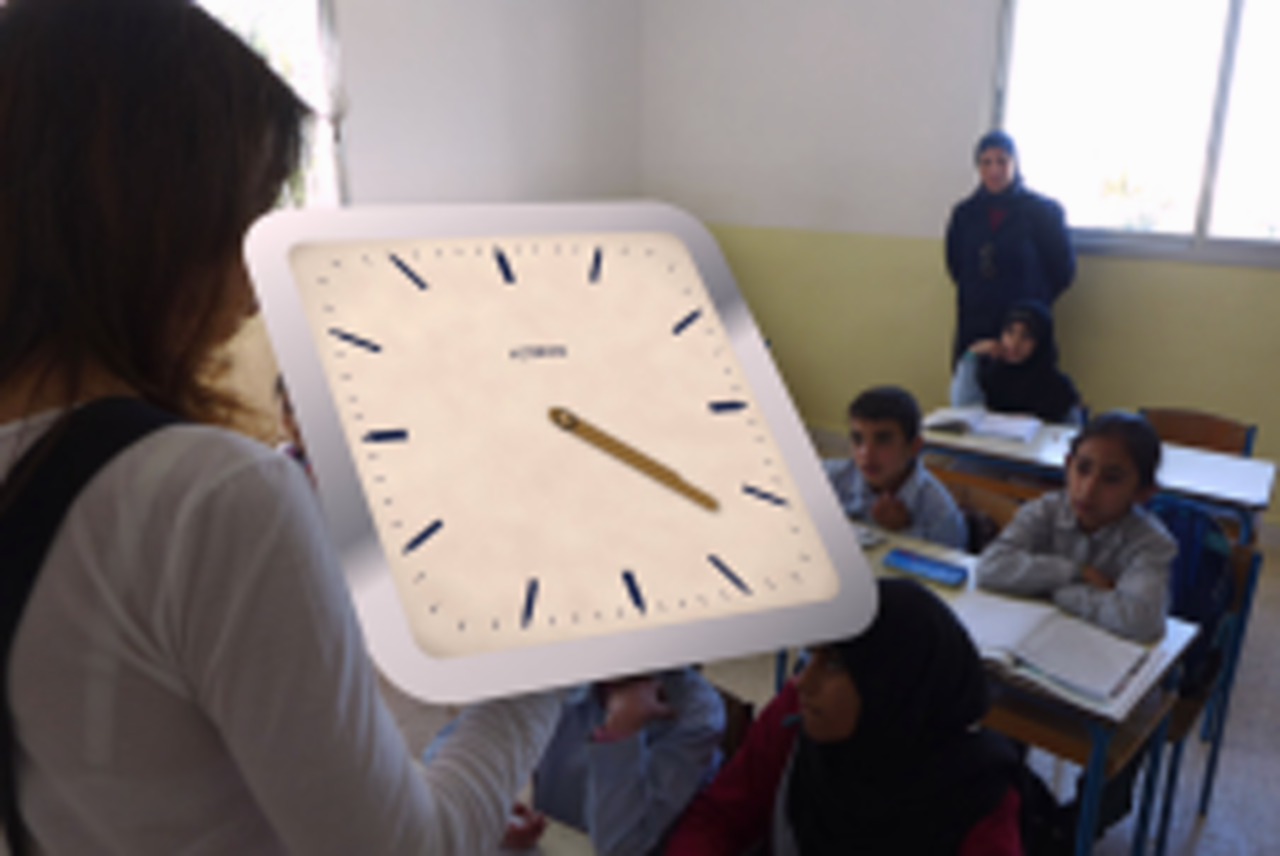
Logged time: 4:22
